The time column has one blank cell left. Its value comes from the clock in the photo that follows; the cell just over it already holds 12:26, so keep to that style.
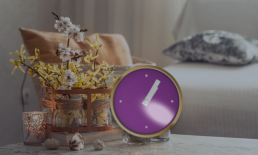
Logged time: 1:05
